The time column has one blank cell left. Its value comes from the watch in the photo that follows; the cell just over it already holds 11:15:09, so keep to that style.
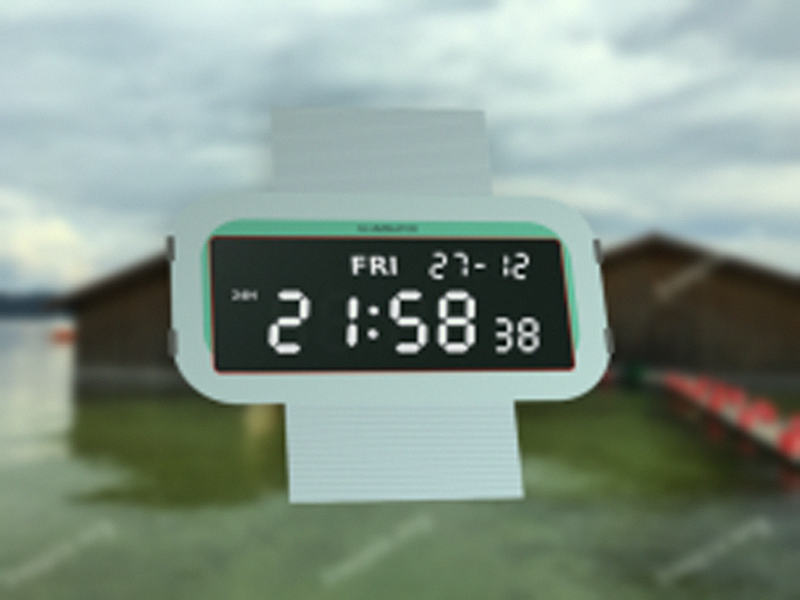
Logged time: 21:58:38
